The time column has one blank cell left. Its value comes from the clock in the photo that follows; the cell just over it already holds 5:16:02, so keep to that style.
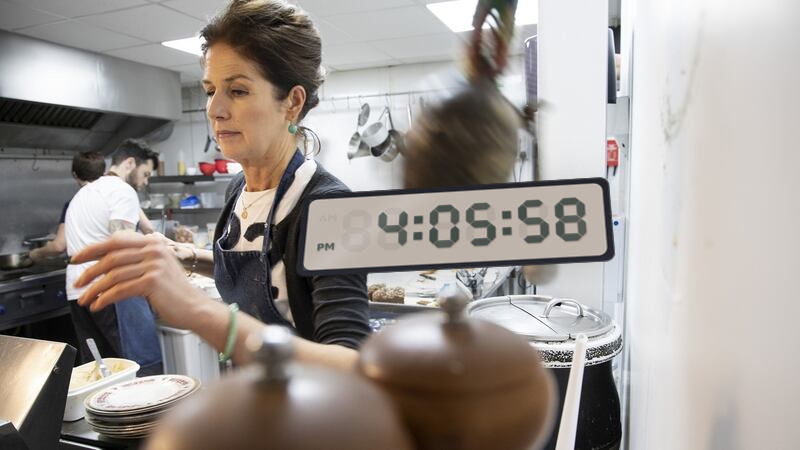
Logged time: 4:05:58
